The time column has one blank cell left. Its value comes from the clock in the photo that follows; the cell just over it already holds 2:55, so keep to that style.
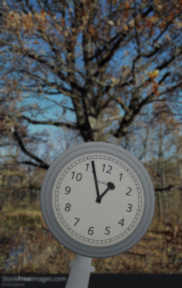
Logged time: 12:56
